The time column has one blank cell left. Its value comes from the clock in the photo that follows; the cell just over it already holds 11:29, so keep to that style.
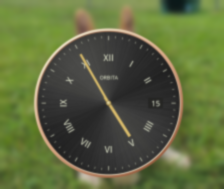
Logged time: 4:55
